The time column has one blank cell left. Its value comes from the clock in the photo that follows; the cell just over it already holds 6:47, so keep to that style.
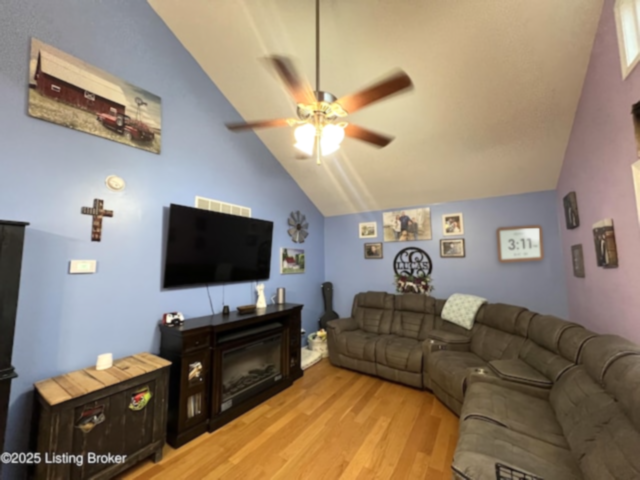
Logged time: 3:11
